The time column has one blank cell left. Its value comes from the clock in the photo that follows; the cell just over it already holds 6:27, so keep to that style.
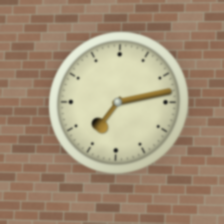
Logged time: 7:13
